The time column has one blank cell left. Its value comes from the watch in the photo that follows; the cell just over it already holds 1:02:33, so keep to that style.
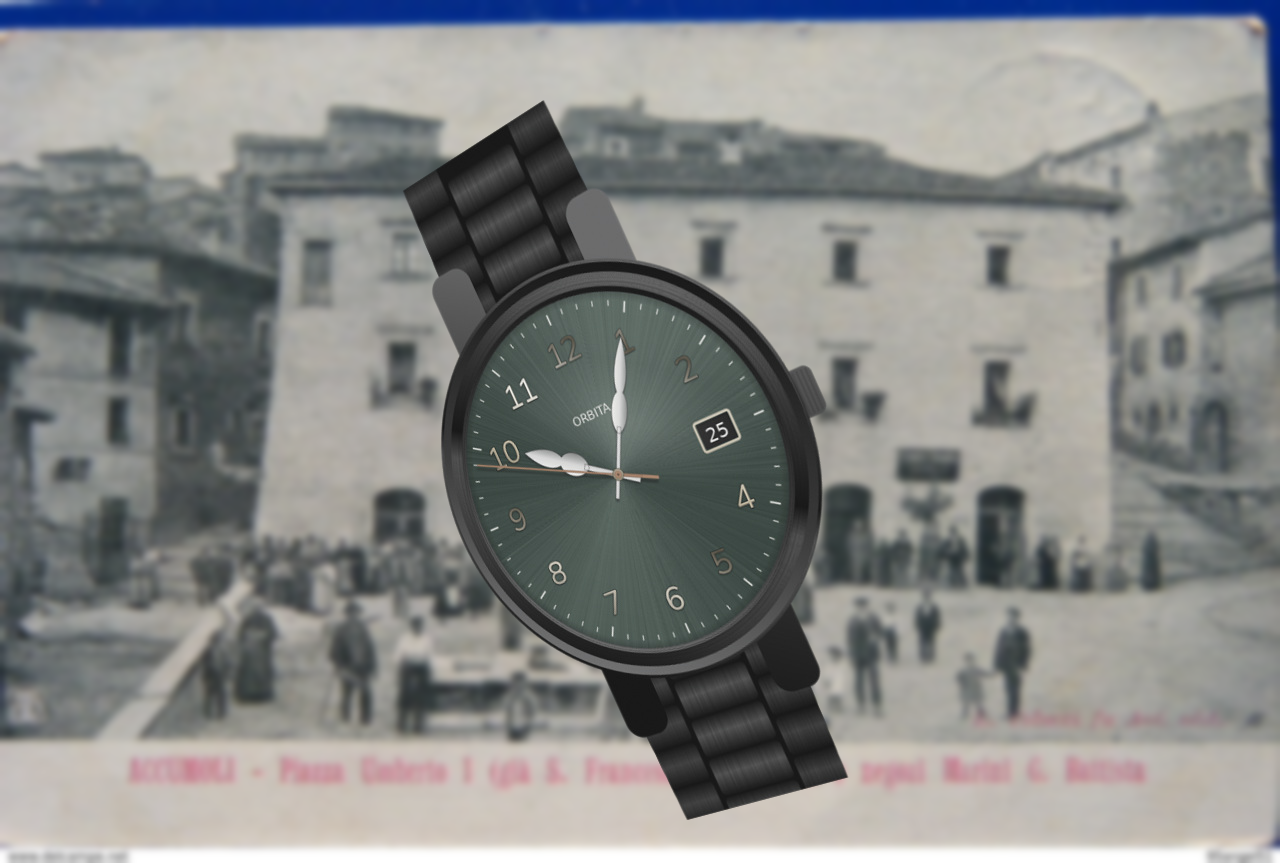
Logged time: 10:04:49
